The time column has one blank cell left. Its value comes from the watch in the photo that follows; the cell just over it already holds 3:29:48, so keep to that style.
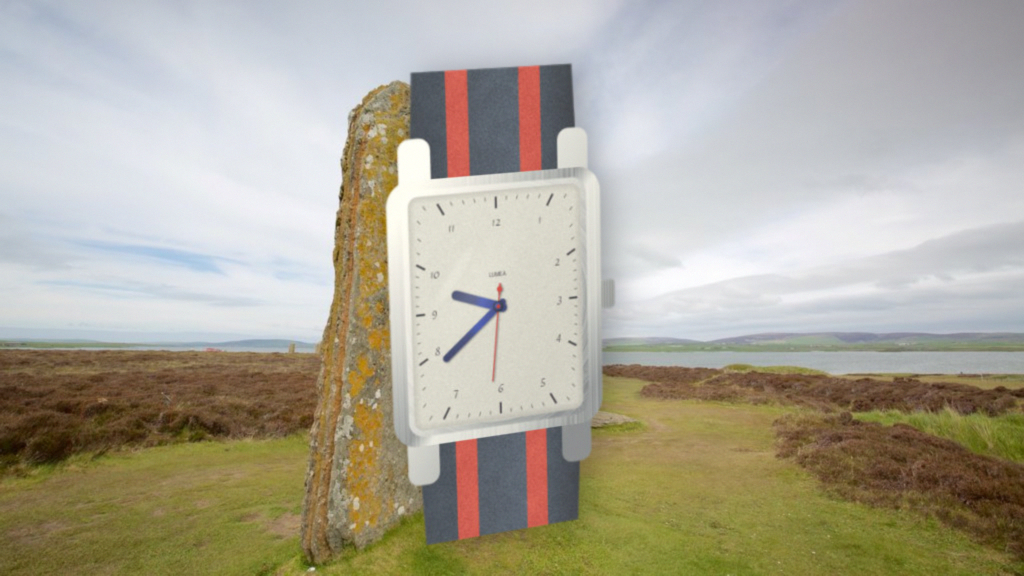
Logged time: 9:38:31
